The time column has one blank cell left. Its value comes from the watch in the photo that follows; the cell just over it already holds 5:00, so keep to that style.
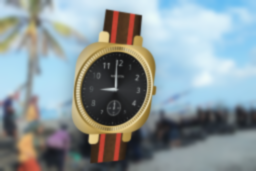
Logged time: 8:59
